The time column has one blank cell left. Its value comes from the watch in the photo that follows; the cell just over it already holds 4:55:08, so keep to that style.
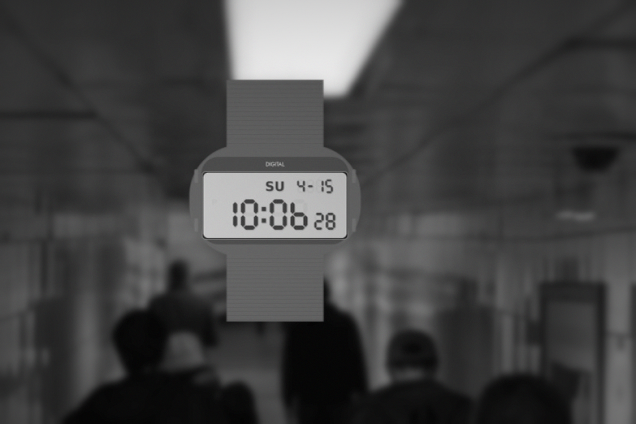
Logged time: 10:06:28
